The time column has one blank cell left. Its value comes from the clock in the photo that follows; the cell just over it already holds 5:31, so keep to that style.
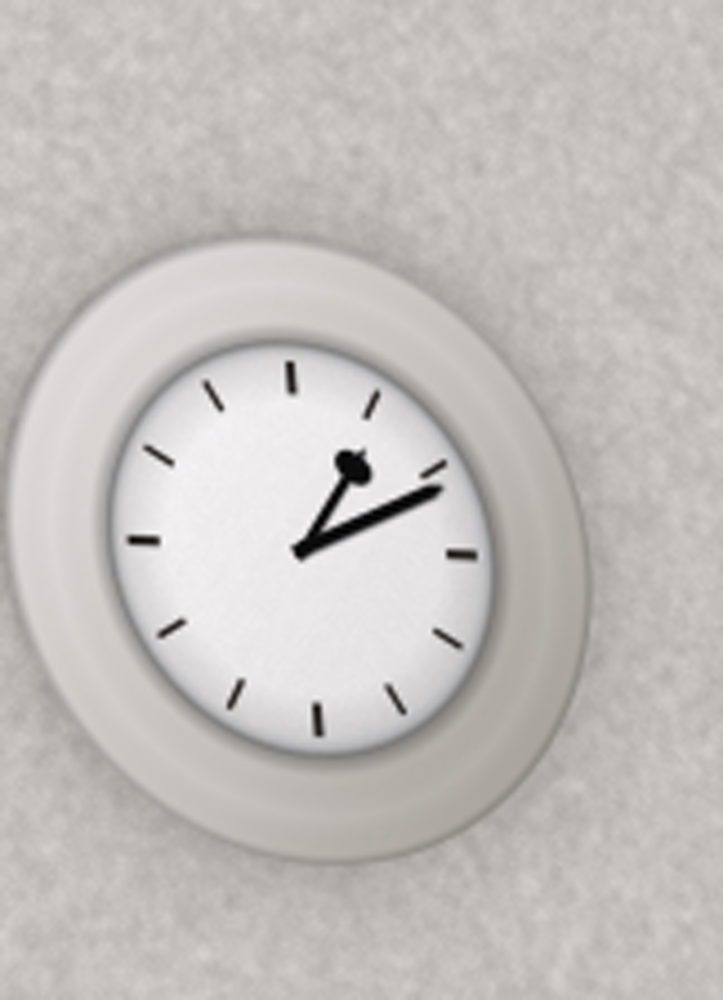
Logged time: 1:11
